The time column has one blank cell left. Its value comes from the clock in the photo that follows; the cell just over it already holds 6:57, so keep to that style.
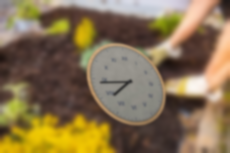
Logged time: 7:44
